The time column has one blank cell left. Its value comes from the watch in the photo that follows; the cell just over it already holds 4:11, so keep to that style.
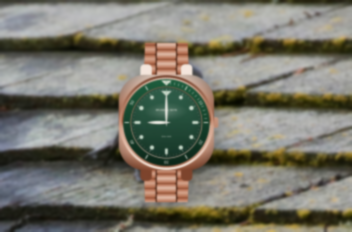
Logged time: 9:00
